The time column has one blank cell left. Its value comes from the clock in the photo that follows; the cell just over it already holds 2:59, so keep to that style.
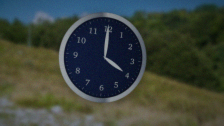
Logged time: 4:00
